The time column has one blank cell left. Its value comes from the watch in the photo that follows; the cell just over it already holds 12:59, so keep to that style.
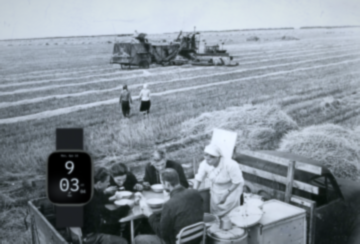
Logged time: 9:03
